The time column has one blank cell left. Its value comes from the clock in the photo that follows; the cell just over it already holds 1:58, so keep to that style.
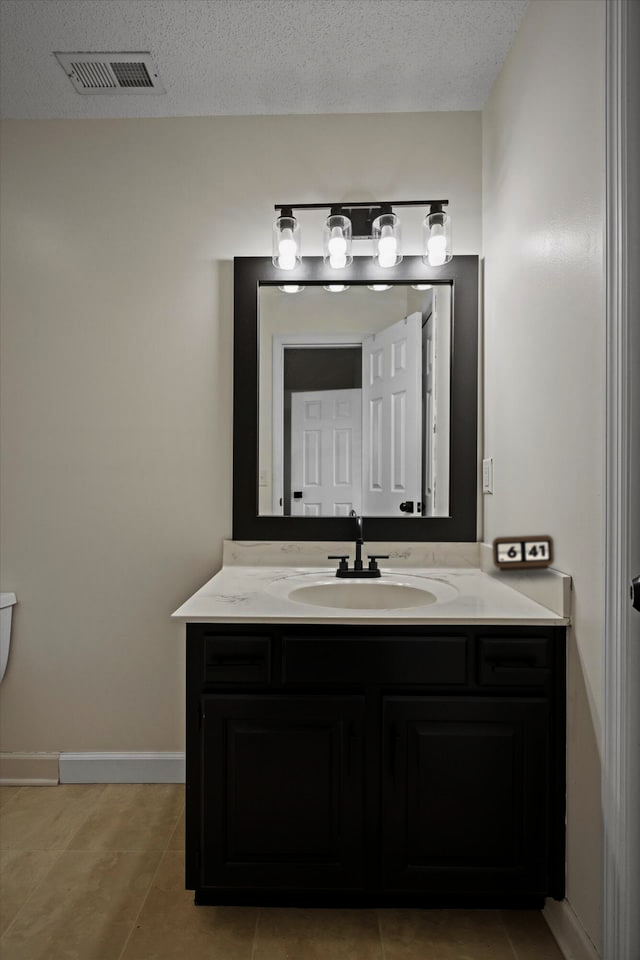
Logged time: 6:41
